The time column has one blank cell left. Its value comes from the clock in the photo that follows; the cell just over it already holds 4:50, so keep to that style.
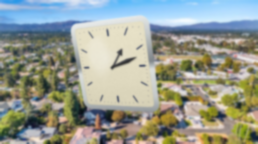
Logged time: 1:12
